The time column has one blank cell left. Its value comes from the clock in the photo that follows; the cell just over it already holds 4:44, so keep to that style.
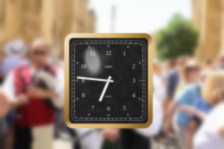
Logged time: 6:46
